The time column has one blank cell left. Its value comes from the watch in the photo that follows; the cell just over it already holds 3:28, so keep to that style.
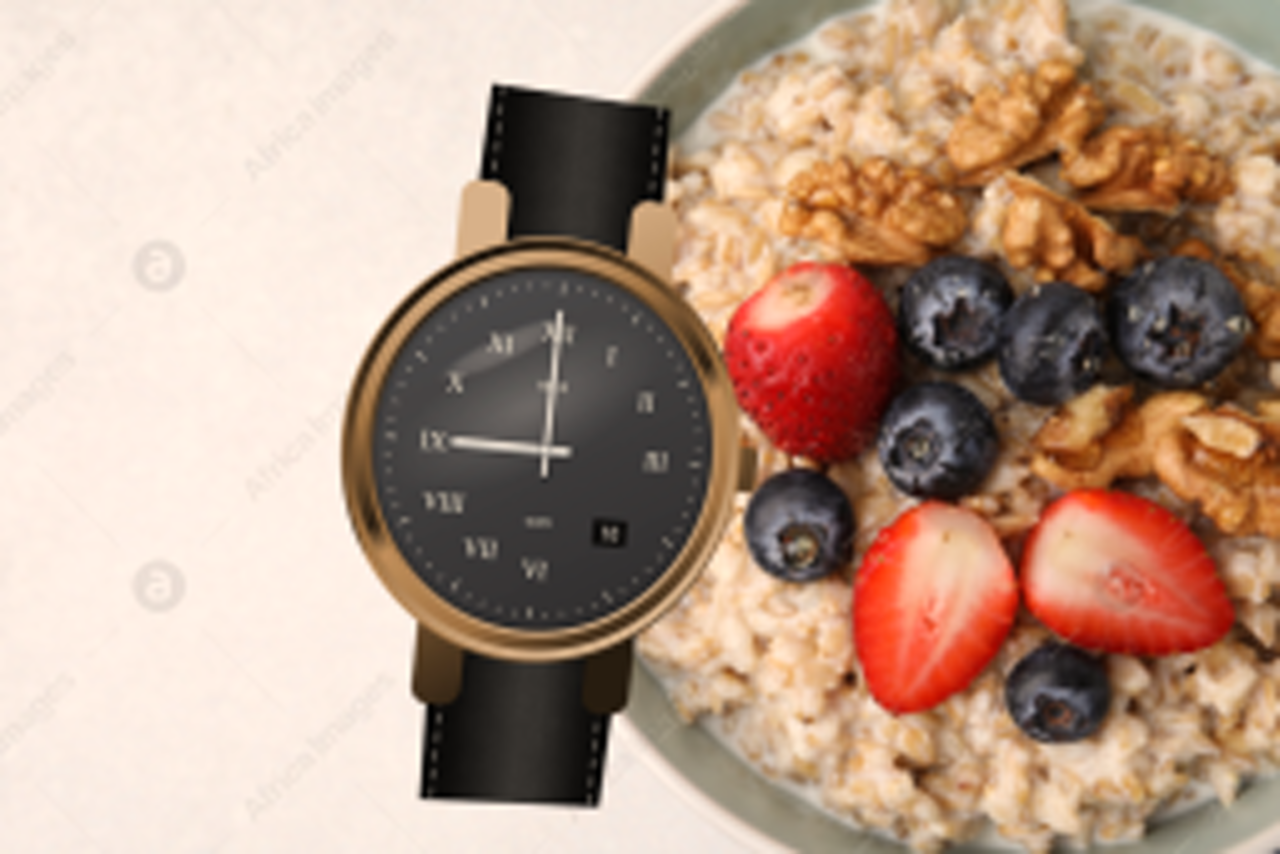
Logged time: 9:00
